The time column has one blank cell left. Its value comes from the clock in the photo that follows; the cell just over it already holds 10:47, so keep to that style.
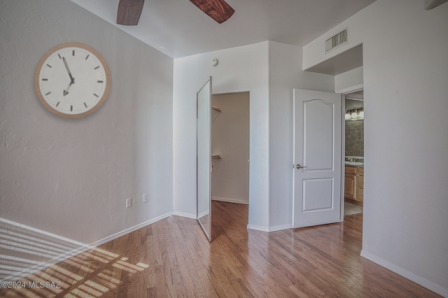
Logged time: 6:56
